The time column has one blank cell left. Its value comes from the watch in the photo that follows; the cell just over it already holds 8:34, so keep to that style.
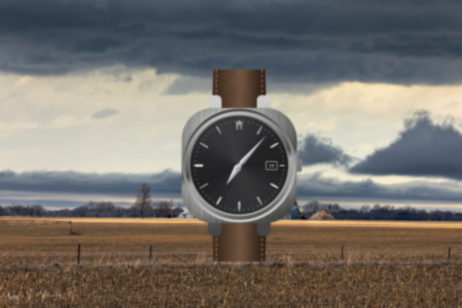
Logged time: 7:07
